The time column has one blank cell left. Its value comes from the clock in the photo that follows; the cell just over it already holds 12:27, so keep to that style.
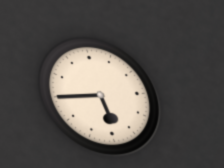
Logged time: 5:45
